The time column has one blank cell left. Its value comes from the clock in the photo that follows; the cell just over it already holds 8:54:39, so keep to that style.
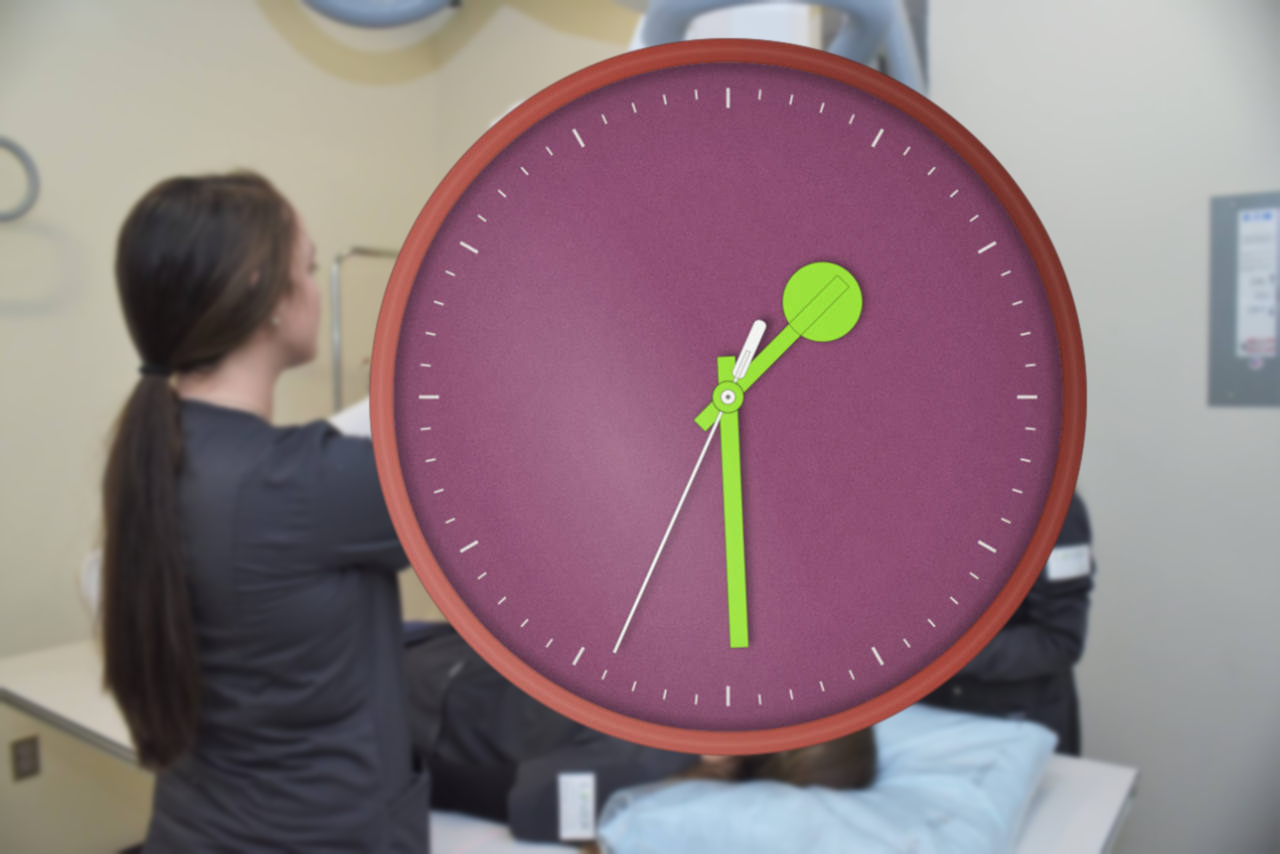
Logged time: 1:29:34
